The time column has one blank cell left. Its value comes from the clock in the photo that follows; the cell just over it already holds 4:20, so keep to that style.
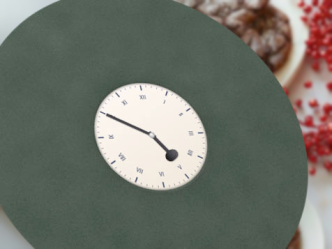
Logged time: 4:50
